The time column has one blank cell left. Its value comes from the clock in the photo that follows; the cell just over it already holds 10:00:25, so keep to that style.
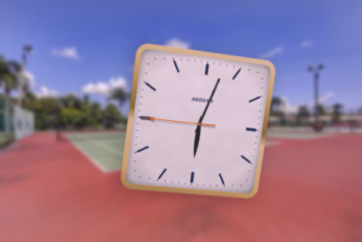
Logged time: 6:02:45
